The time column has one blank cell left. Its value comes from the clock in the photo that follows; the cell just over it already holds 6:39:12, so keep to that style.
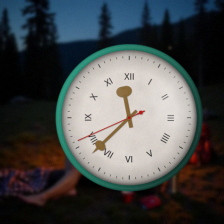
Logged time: 11:37:41
